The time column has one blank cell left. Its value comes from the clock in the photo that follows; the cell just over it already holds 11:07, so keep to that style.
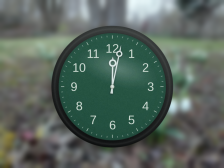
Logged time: 12:02
